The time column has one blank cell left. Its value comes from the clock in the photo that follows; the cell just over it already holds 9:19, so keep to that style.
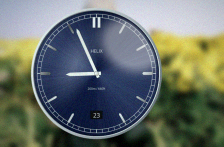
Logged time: 8:56
